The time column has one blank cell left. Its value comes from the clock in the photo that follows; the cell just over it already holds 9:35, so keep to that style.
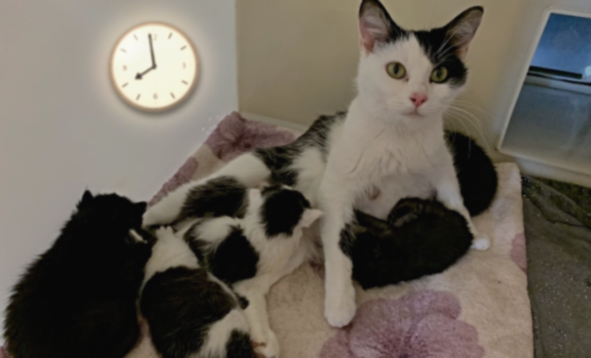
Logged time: 7:59
